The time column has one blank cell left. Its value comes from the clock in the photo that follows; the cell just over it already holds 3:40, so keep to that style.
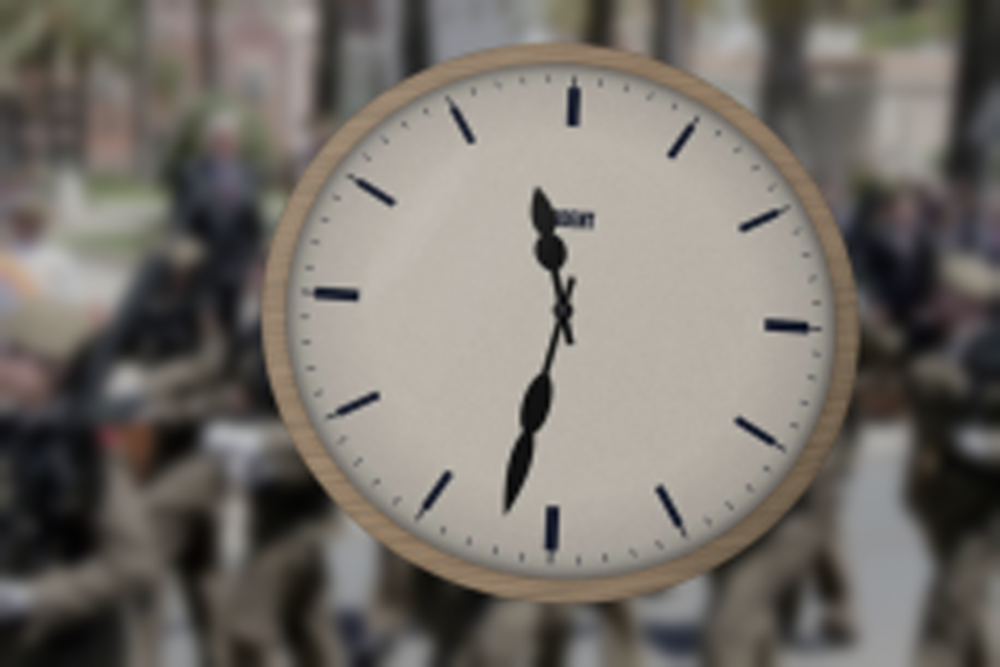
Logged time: 11:32
